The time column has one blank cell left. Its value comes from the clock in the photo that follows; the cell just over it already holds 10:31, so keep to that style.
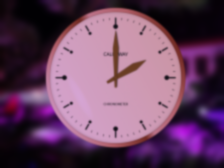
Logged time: 2:00
